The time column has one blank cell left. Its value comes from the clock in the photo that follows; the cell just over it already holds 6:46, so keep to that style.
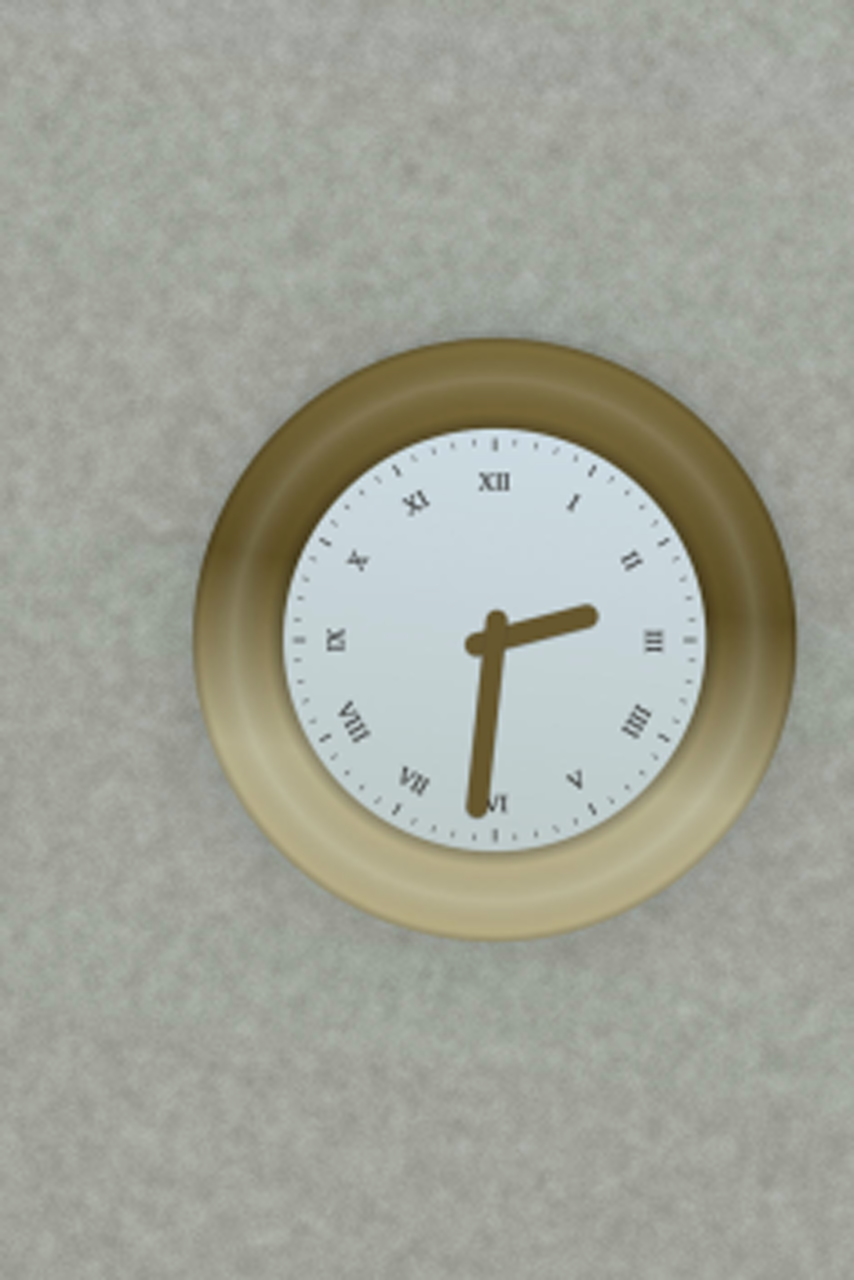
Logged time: 2:31
